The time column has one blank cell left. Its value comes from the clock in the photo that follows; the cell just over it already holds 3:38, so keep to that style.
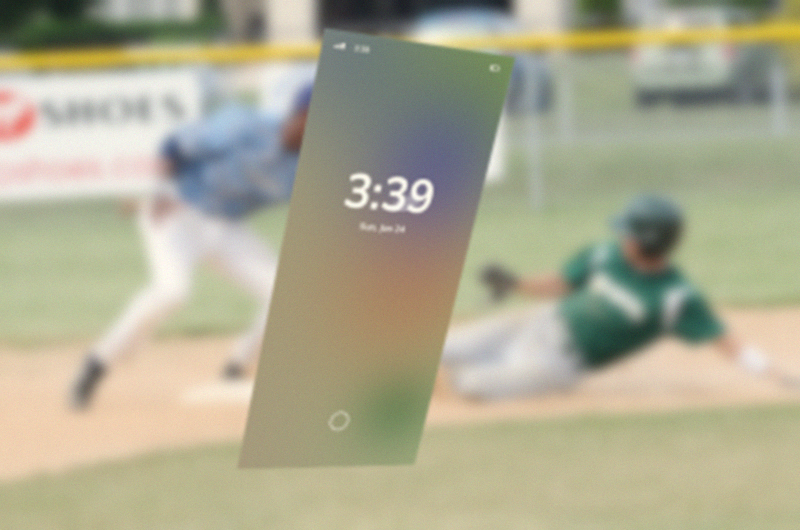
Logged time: 3:39
